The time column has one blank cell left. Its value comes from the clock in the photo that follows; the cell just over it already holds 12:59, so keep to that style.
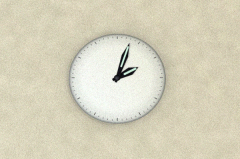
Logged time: 2:03
